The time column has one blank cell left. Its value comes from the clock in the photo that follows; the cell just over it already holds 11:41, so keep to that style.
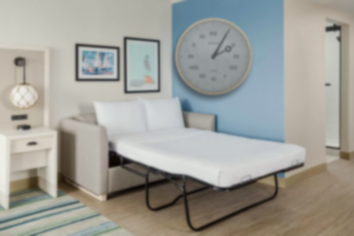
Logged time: 2:05
